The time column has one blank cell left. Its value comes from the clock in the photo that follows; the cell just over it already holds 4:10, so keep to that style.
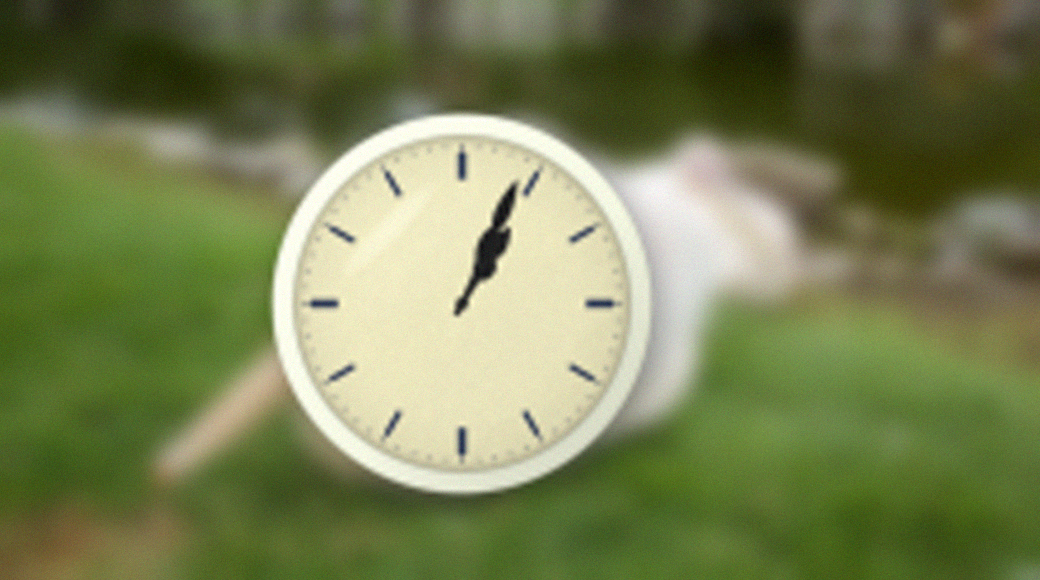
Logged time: 1:04
